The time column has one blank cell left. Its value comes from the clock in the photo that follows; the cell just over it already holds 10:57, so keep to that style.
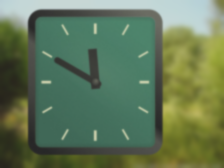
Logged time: 11:50
